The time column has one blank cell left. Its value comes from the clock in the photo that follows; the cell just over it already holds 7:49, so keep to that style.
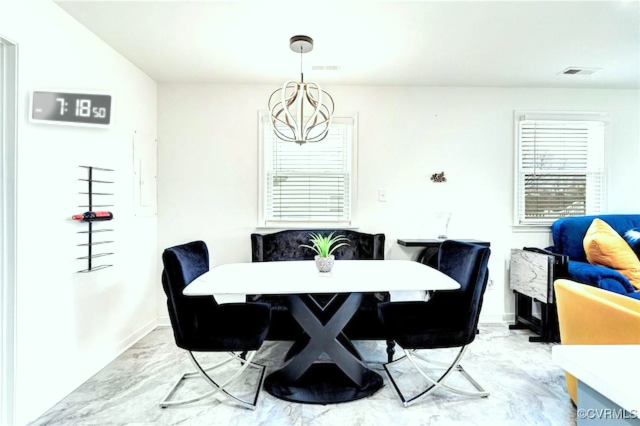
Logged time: 7:18
